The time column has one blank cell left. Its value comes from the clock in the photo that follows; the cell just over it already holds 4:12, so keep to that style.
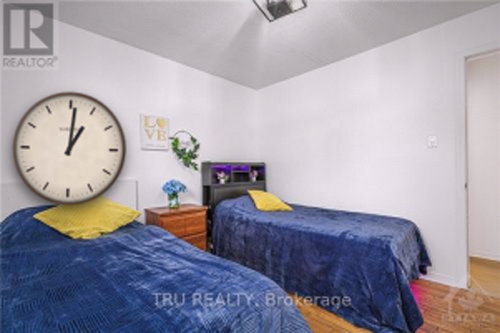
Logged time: 1:01
